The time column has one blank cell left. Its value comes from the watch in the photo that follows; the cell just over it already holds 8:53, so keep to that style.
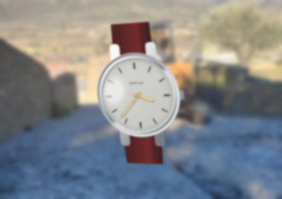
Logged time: 3:37
